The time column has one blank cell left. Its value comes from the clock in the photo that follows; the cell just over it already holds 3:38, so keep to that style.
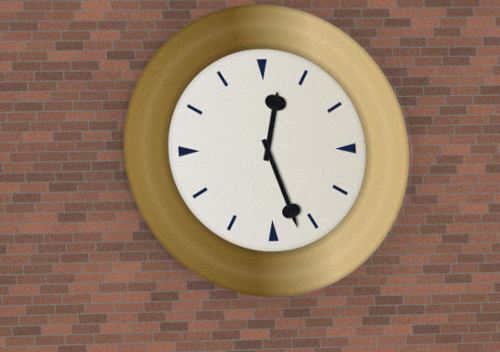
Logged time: 12:27
